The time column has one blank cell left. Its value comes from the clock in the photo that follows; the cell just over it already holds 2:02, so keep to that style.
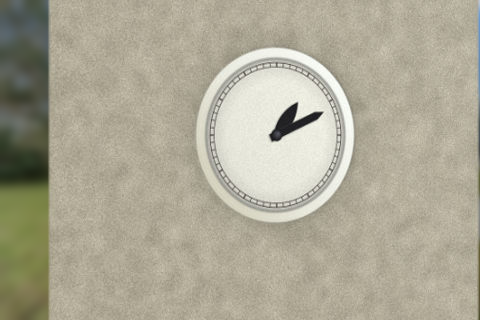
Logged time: 1:11
